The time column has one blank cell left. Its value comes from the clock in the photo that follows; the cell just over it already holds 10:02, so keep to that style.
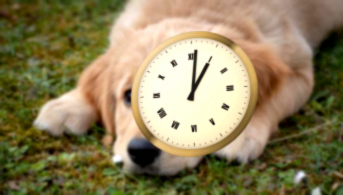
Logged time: 1:01
